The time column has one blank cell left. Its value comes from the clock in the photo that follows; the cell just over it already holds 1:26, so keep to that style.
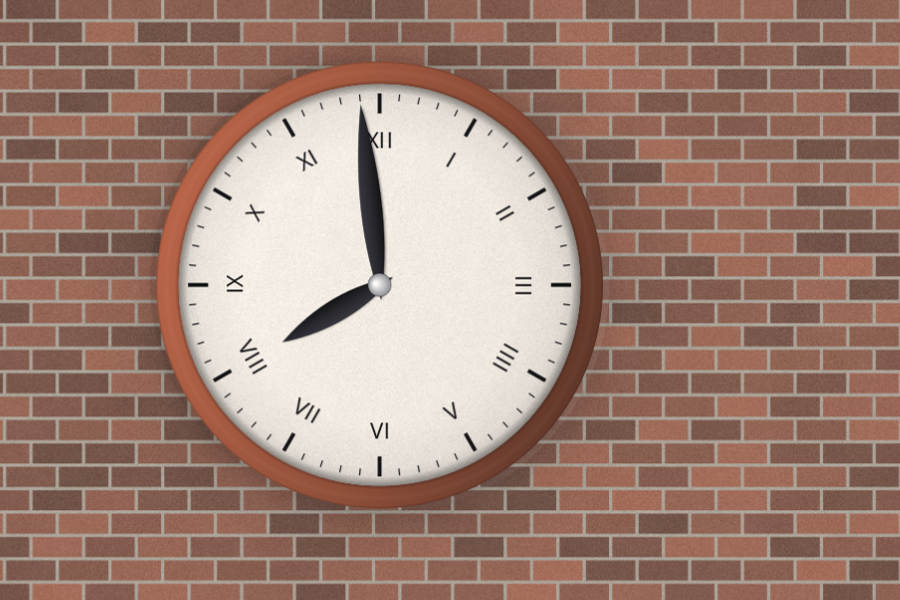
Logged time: 7:59
